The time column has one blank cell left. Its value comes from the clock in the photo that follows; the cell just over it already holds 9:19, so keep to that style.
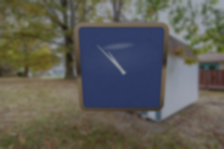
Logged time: 10:53
